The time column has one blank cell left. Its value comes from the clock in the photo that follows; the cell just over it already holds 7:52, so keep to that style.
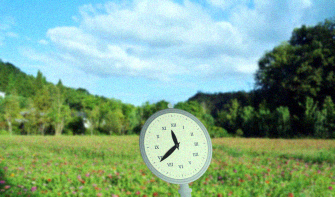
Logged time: 11:39
